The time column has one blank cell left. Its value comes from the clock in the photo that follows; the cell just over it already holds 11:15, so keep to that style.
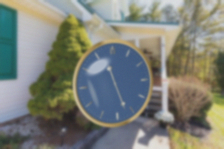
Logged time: 11:27
